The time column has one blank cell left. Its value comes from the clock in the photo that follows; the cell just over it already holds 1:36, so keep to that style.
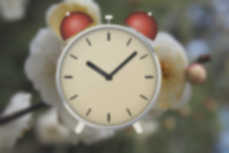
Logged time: 10:08
